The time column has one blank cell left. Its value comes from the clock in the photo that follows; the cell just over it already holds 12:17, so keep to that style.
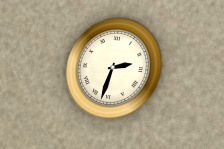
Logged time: 2:32
